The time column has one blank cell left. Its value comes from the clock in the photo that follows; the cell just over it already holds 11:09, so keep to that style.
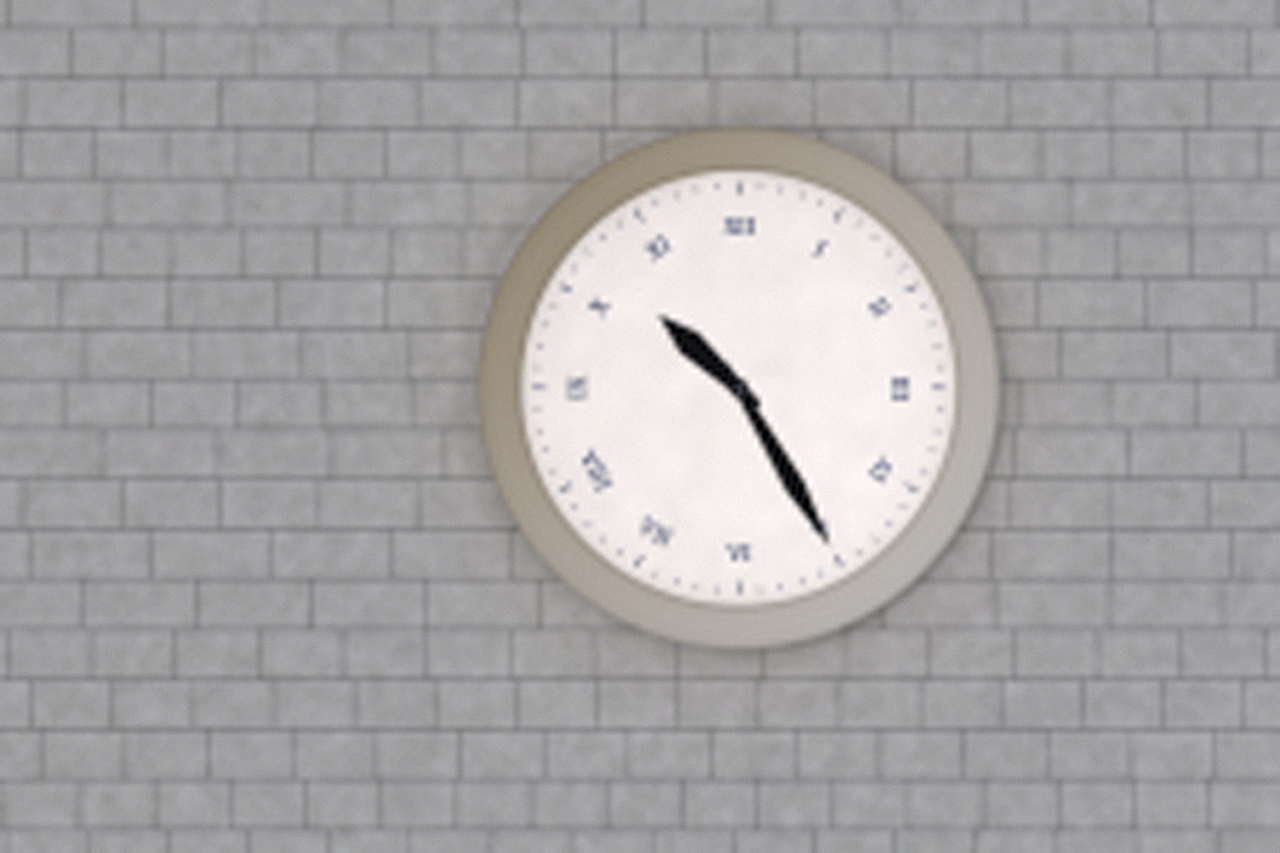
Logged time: 10:25
